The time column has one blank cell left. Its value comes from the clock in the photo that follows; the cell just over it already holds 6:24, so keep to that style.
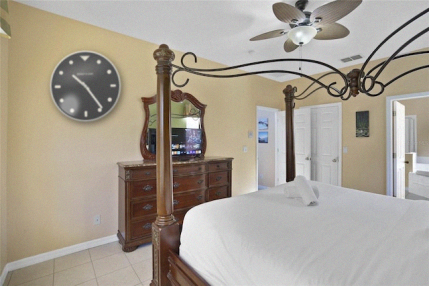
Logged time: 10:24
